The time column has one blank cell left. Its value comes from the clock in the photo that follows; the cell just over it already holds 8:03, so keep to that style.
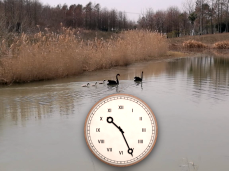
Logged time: 10:26
